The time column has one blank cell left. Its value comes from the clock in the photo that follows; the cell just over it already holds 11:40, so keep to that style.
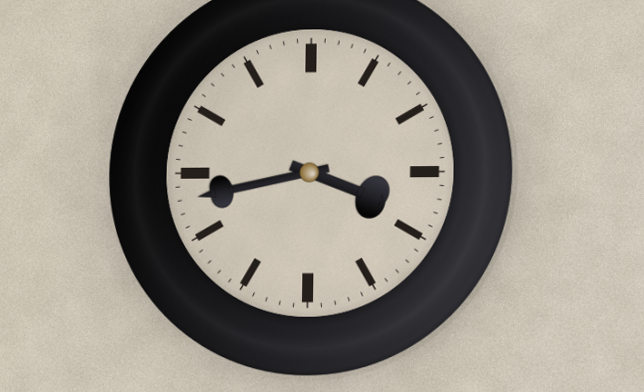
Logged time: 3:43
